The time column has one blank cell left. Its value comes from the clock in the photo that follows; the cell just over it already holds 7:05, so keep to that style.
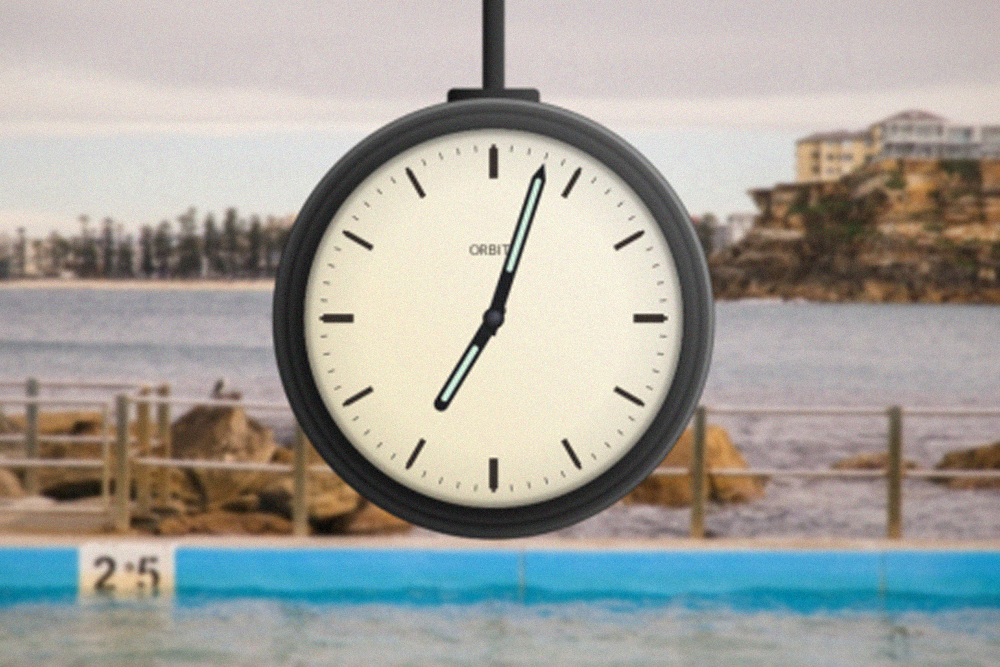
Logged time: 7:03
